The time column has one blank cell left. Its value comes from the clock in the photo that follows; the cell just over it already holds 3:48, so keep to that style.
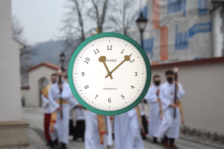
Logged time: 11:08
